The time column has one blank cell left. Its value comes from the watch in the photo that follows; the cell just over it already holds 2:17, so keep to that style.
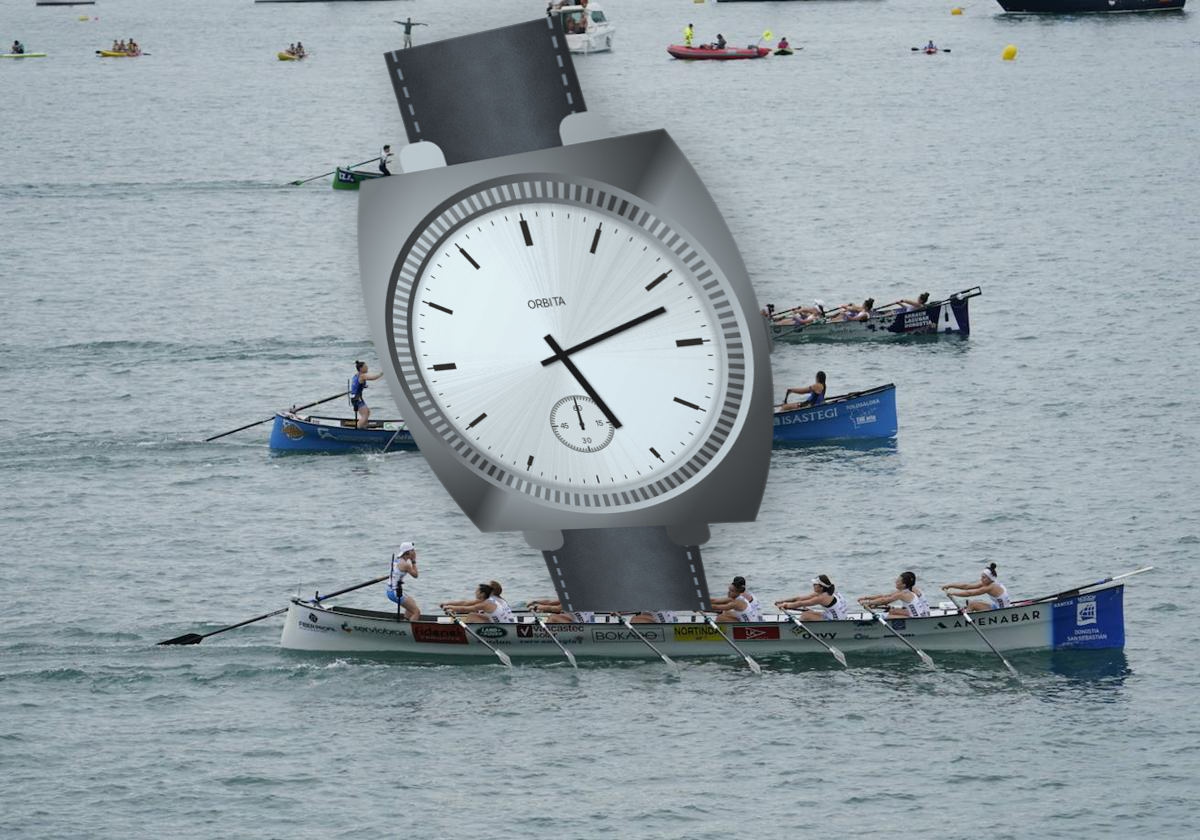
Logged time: 5:12
